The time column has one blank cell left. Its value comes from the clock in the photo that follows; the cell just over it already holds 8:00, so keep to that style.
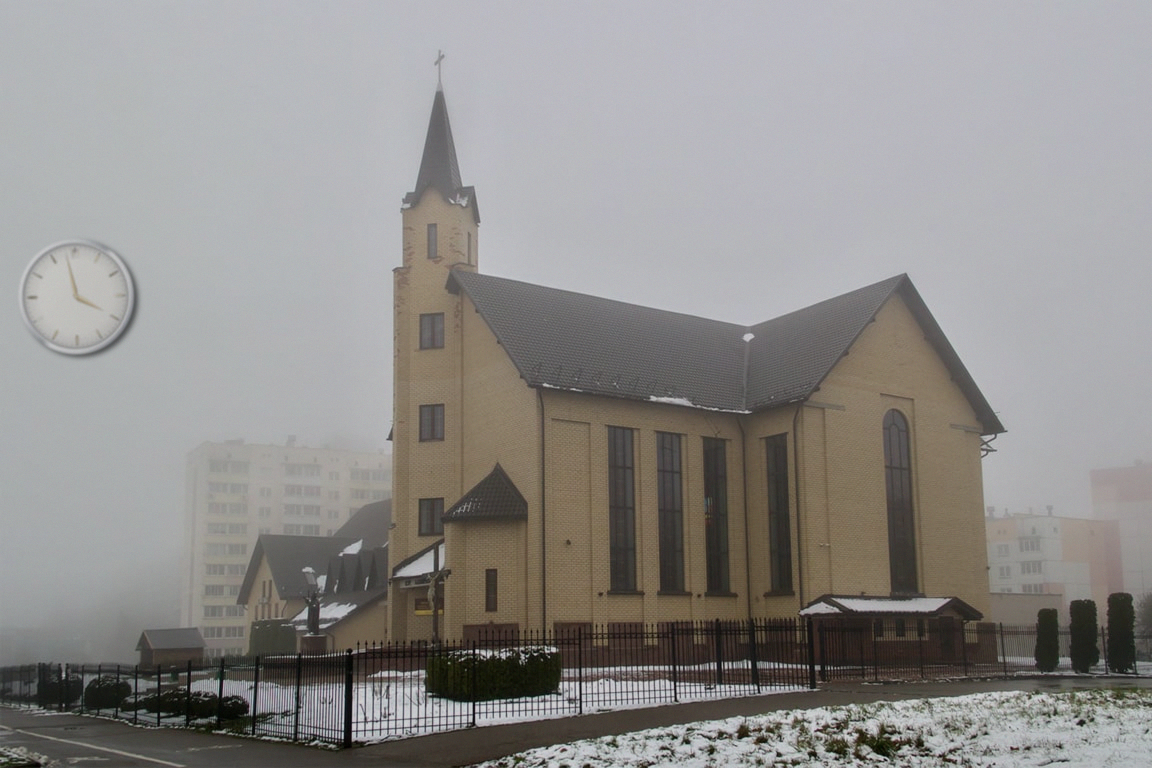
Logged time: 3:58
